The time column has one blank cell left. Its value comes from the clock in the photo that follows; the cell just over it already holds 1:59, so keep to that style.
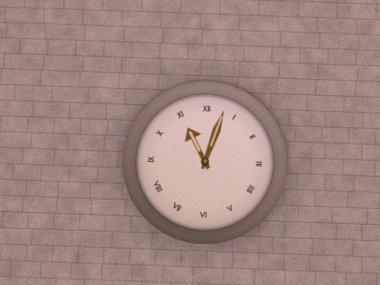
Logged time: 11:03
